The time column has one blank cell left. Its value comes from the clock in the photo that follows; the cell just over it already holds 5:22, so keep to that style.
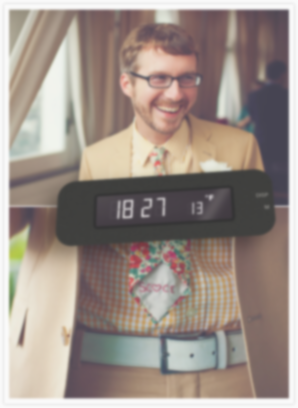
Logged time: 18:27
